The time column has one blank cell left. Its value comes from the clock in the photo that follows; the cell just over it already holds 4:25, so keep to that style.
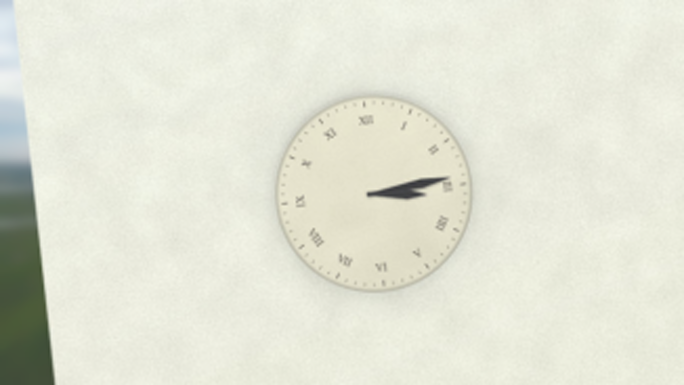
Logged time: 3:14
